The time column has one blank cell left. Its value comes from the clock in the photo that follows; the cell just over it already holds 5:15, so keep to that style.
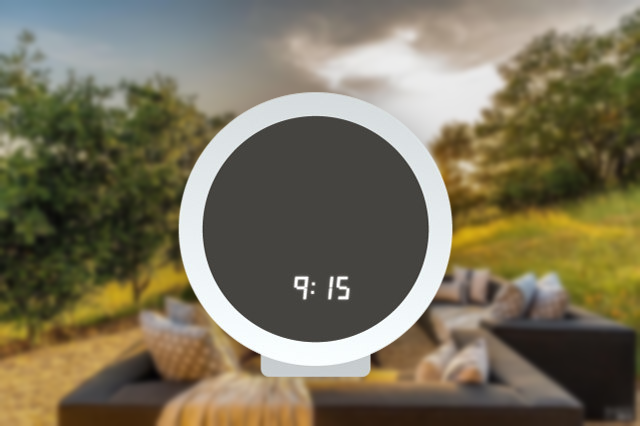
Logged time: 9:15
